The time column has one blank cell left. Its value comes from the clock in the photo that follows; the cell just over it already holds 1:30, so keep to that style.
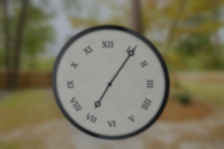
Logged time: 7:06
